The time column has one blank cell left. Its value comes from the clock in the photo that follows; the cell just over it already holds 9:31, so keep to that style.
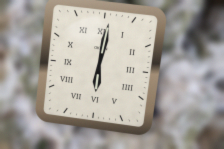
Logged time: 6:01
